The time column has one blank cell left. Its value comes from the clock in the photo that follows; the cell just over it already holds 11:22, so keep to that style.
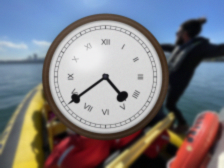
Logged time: 4:39
